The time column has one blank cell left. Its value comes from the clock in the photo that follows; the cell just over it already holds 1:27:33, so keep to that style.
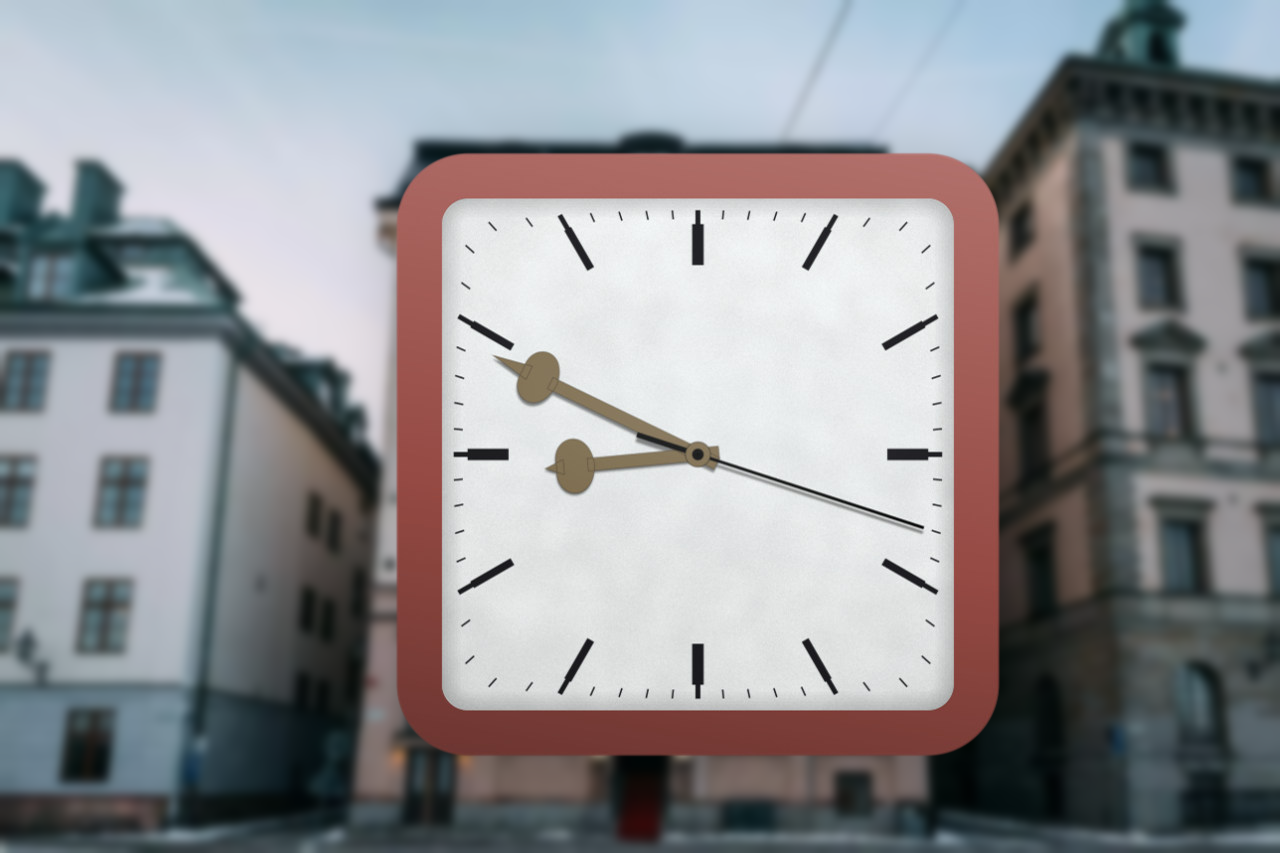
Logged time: 8:49:18
